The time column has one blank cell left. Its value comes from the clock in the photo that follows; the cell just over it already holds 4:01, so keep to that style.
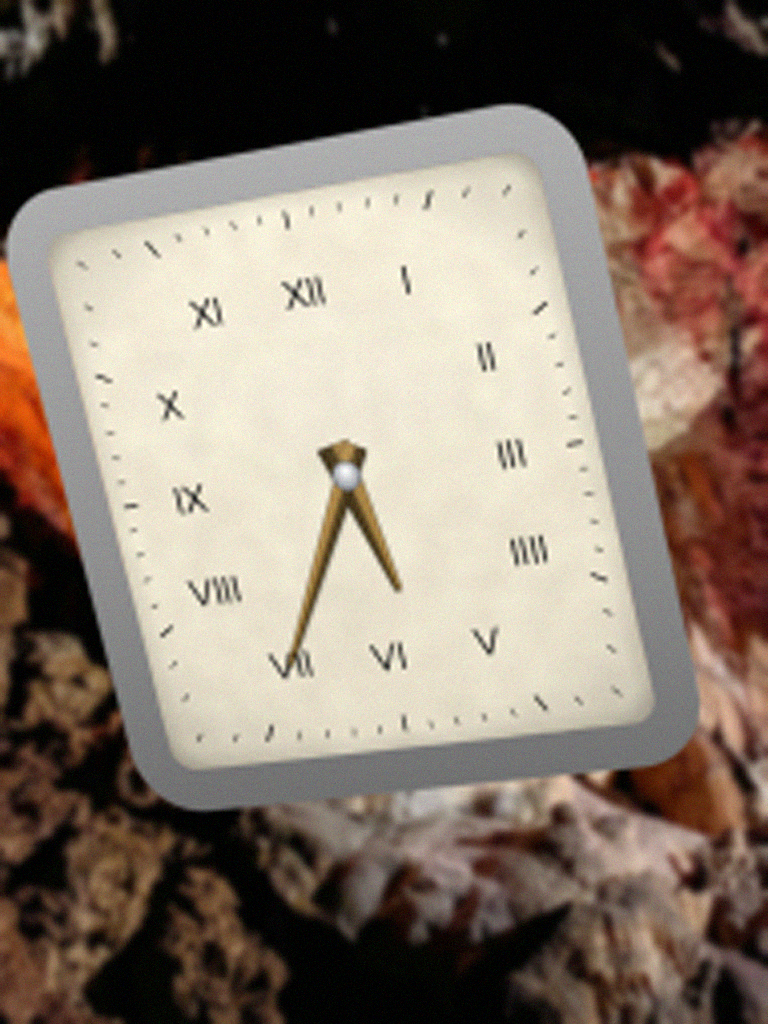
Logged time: 5:35
